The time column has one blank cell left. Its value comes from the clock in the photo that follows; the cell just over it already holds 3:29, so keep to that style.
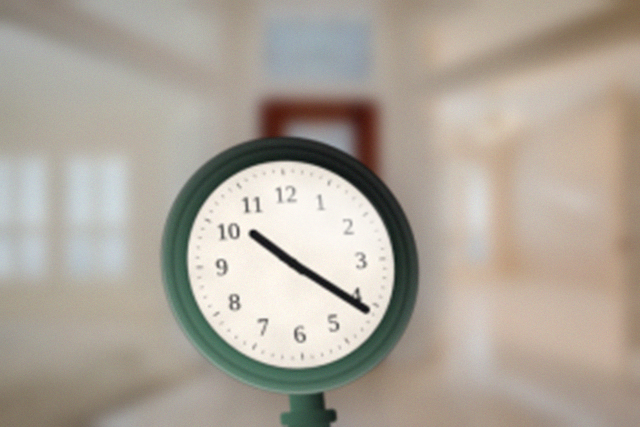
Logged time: 10:21
